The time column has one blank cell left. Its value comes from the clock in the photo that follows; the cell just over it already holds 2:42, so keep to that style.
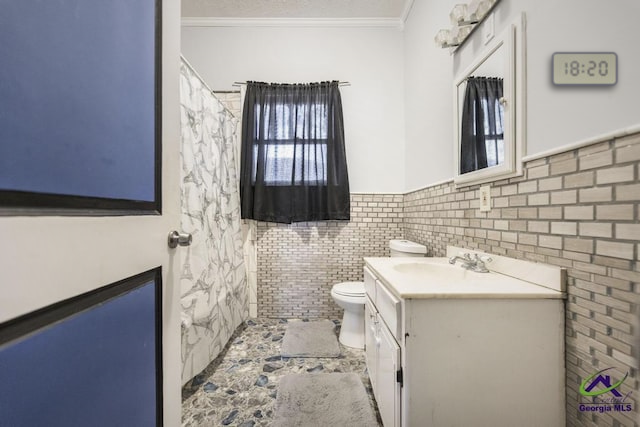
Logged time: 18:20
